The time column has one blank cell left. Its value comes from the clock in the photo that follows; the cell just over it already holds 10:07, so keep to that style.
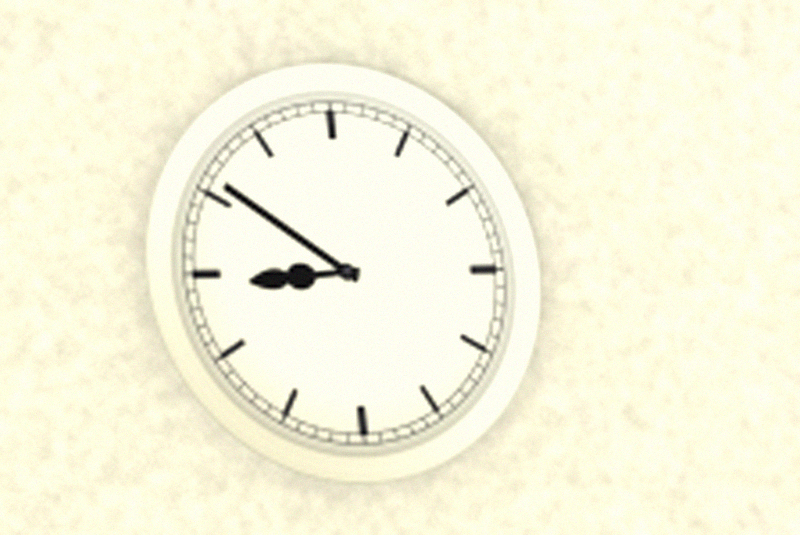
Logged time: 8:51
